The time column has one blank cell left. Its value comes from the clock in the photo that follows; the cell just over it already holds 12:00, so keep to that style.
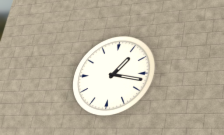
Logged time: 1:17
